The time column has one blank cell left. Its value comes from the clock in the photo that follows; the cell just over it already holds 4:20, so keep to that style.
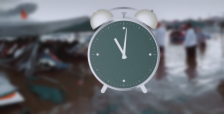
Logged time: 11:01
